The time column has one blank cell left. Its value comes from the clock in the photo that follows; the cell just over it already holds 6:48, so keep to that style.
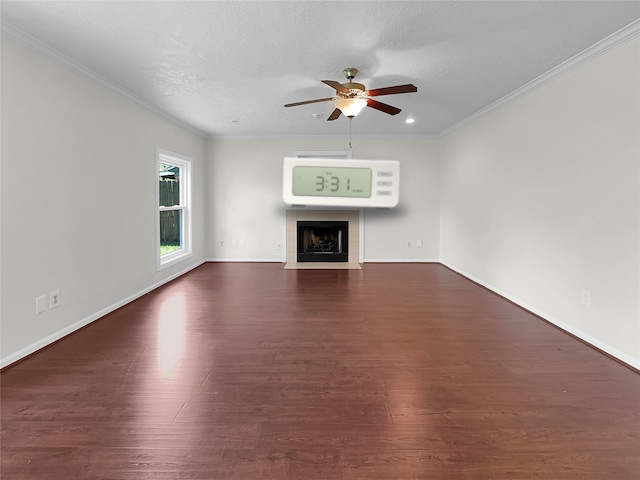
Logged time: 3:31
